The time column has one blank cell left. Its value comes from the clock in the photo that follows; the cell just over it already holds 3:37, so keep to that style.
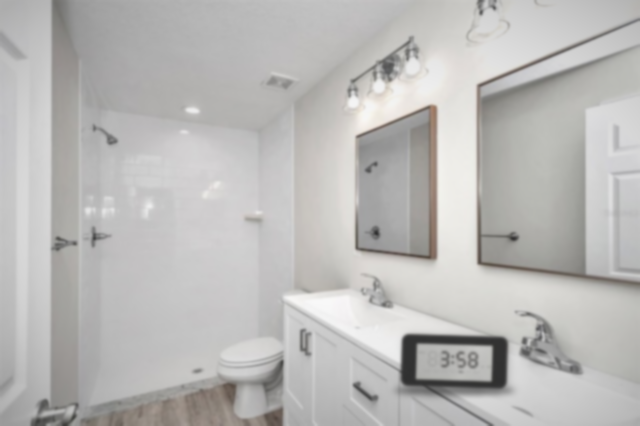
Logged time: 3:58
